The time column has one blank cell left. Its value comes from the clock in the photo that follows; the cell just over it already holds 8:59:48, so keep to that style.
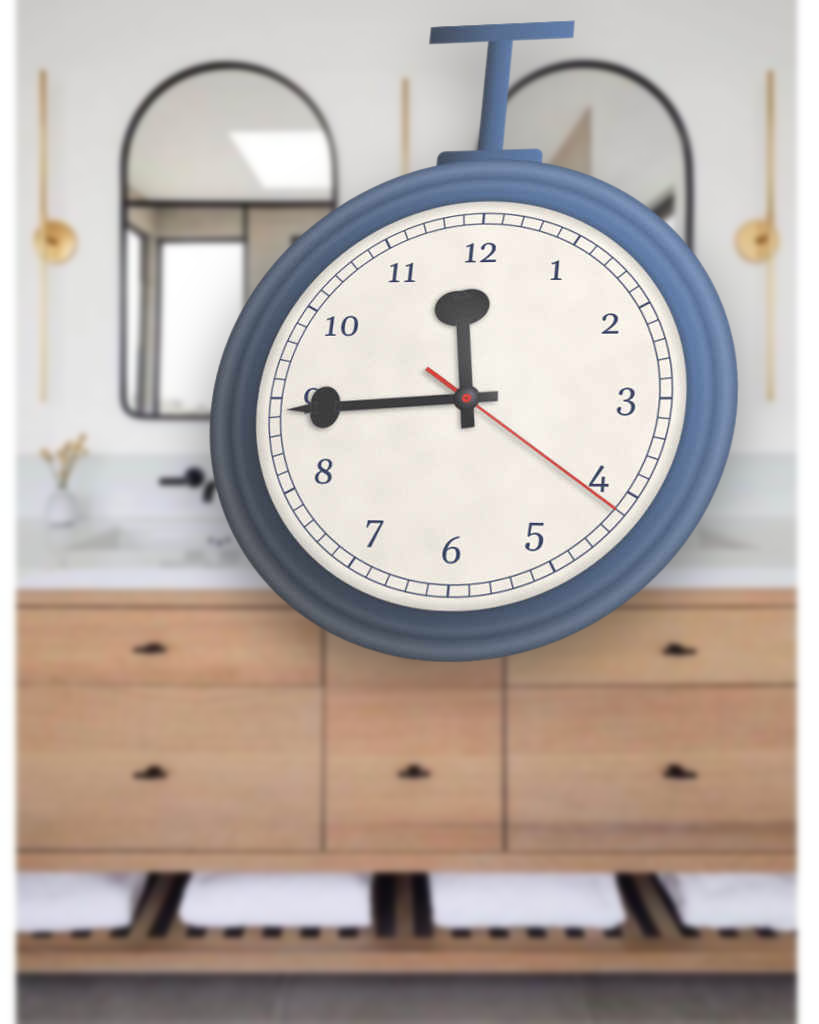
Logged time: 11:44:21
